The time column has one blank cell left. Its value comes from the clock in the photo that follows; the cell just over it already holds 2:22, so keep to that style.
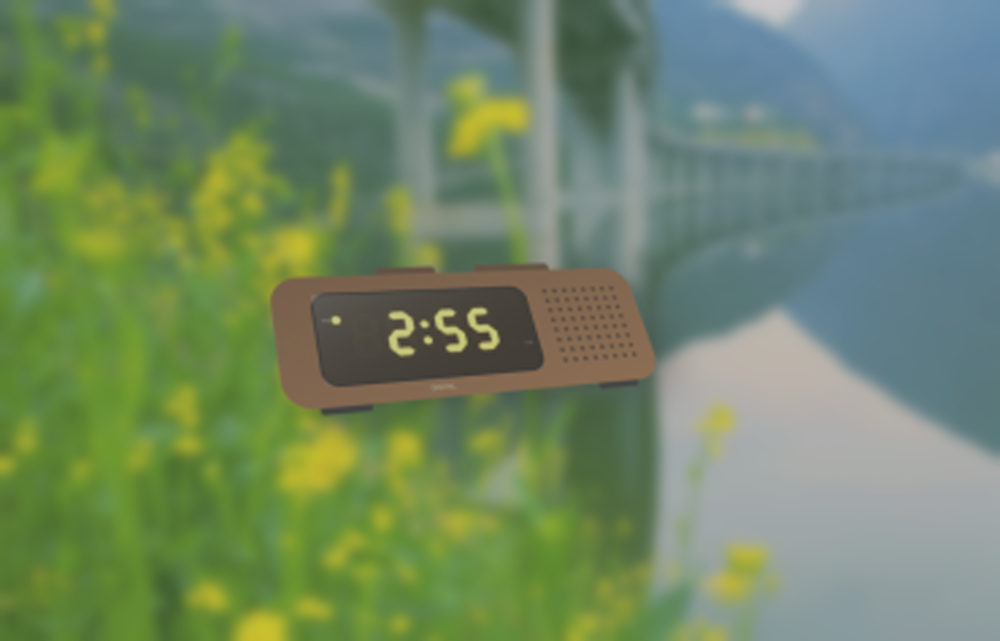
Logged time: 2:55
